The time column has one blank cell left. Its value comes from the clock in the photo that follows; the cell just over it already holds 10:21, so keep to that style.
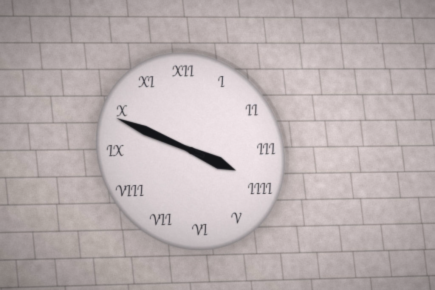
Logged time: 3:49
